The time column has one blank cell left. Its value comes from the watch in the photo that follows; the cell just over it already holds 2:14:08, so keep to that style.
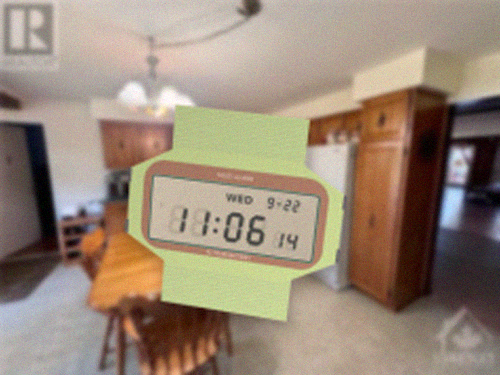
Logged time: 11:06:14
